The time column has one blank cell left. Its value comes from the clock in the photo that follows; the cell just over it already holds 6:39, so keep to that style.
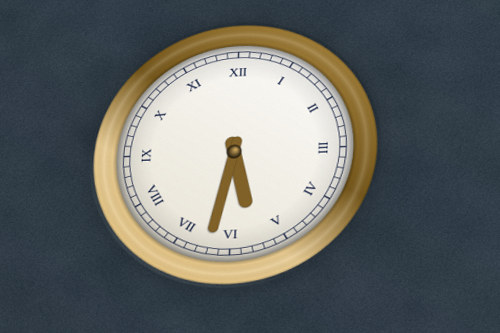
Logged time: 5:32
